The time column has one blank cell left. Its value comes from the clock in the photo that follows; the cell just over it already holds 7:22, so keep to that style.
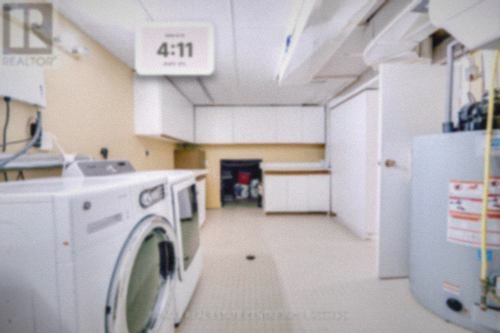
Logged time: 4:11
